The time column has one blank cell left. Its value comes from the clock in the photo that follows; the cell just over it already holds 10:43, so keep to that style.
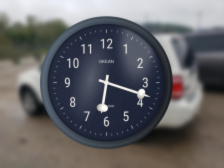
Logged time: 6:18
